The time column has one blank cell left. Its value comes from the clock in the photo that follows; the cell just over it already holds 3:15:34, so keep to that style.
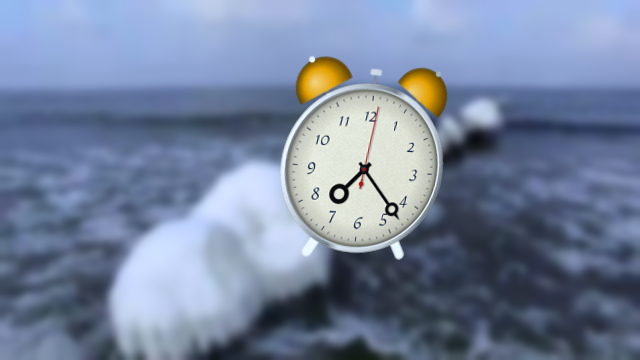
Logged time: 7:23:01
